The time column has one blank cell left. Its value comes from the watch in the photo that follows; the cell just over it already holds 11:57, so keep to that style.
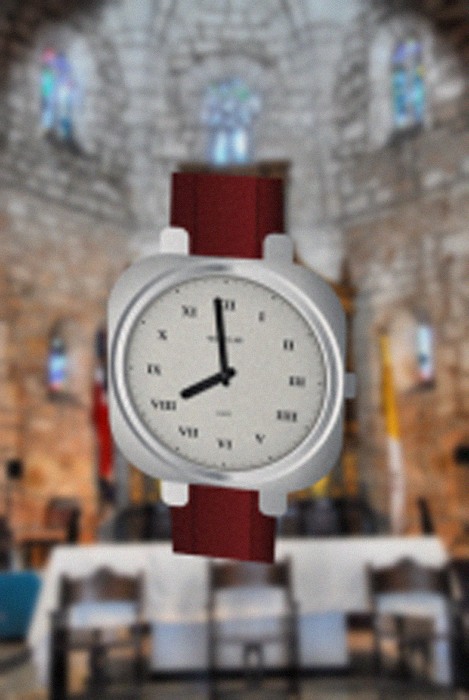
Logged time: 7:59
